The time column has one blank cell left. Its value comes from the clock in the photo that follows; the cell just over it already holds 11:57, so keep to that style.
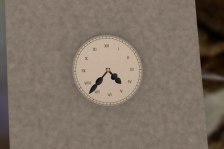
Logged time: 4:37
